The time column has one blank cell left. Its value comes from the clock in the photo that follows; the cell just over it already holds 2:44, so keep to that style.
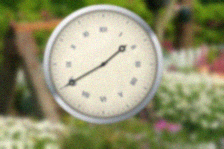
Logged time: 1:40
